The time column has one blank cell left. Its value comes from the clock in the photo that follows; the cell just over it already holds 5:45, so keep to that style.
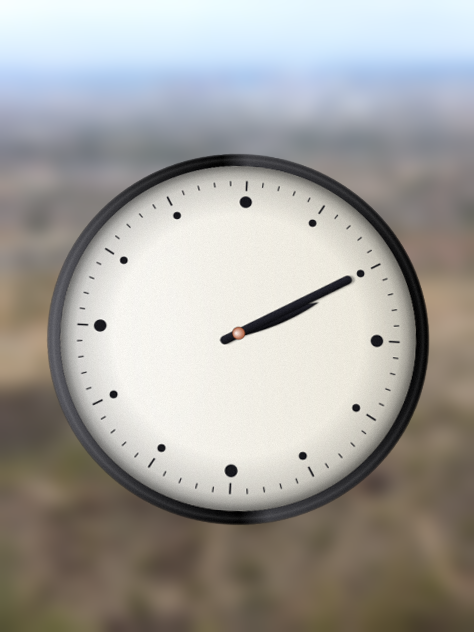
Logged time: 2:10
